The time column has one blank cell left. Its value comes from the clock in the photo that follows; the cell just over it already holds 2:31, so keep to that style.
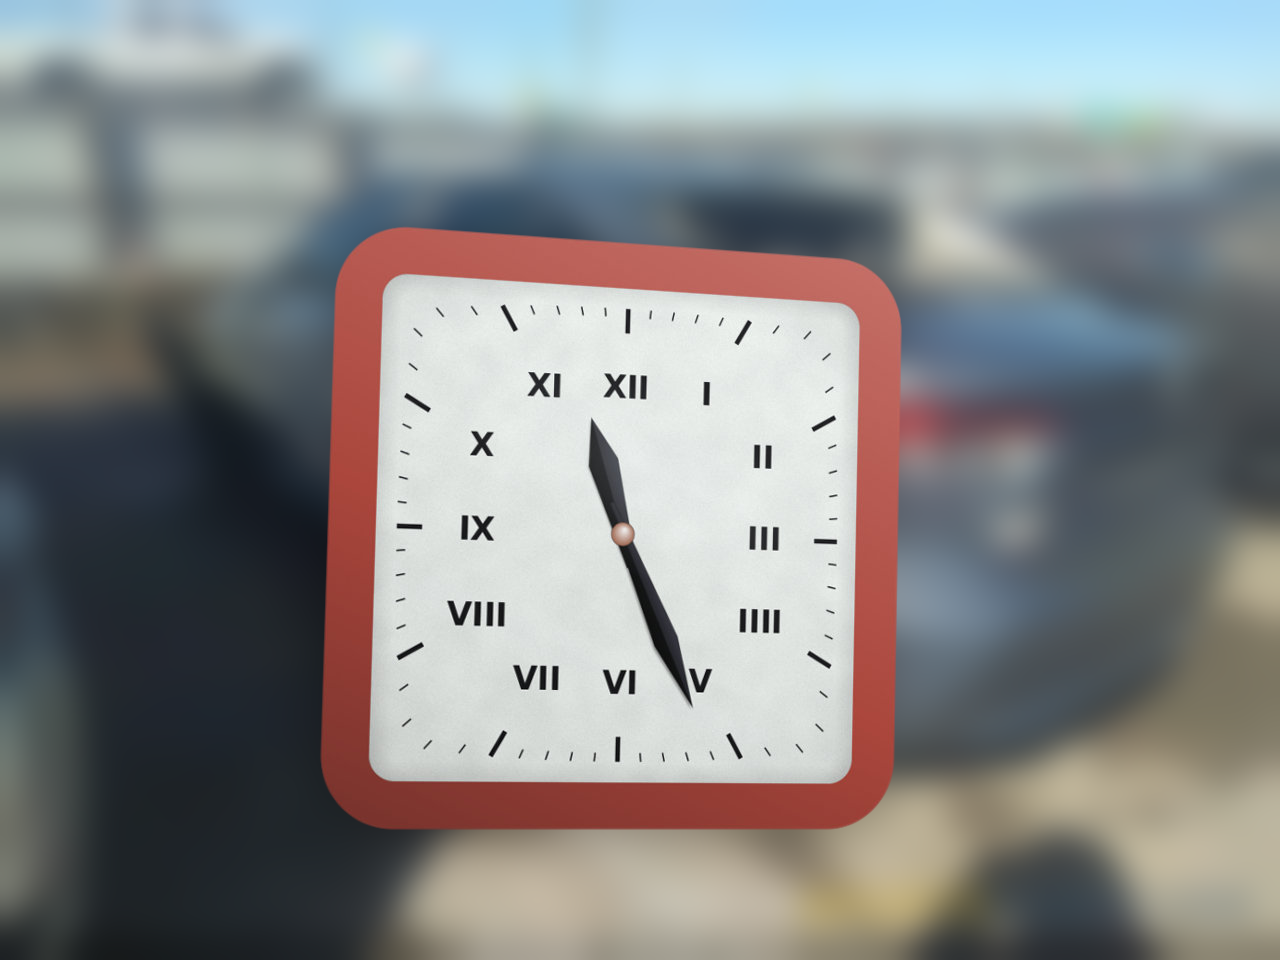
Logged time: 11:26
